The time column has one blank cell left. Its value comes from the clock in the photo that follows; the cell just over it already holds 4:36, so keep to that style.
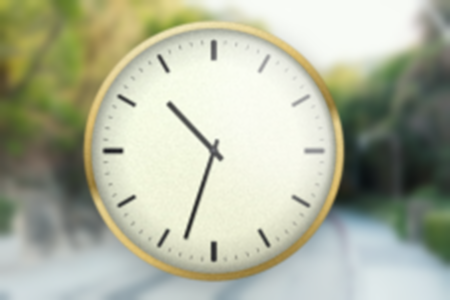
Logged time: 10:33
